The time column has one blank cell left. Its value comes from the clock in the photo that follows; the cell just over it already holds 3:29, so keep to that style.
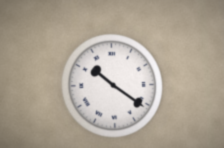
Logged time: 10:21
